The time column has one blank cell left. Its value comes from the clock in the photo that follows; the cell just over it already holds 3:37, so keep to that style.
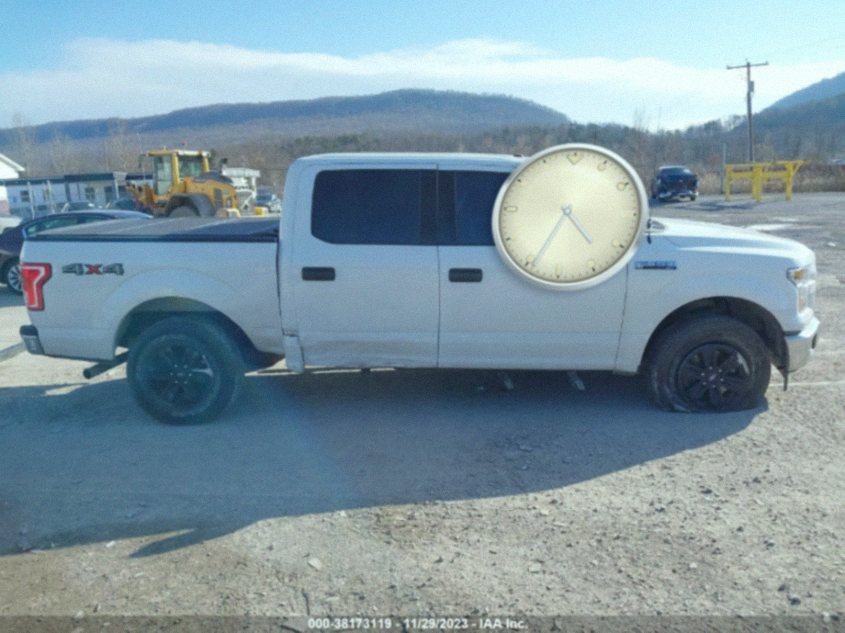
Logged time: 4:34
